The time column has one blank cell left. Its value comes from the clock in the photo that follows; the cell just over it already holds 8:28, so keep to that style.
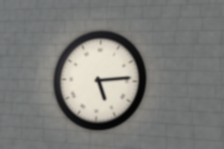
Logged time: 5:14
